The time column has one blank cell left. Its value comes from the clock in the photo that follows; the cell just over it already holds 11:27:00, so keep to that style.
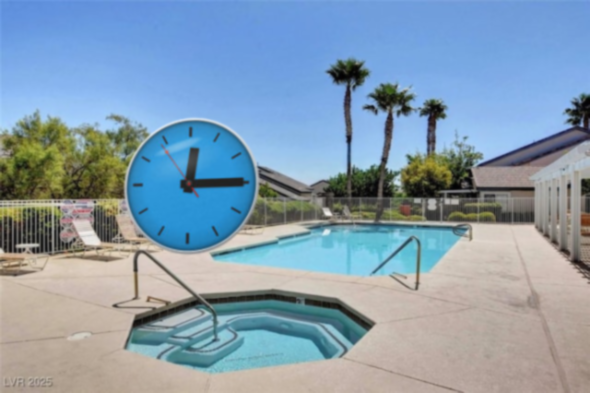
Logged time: 12:14:54
